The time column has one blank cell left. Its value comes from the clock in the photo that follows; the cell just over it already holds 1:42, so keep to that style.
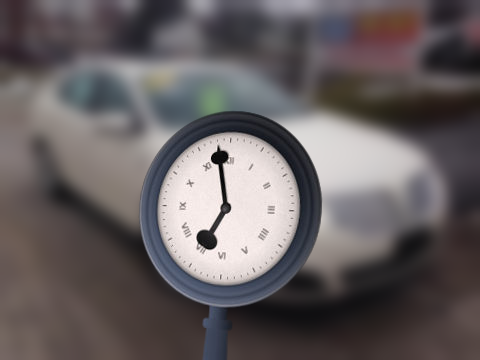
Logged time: 6:58
